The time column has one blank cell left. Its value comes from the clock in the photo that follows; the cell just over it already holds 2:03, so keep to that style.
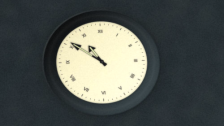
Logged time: 10:51
